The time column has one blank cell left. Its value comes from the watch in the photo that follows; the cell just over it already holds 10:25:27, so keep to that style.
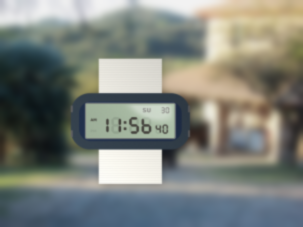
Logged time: 11:56:40
